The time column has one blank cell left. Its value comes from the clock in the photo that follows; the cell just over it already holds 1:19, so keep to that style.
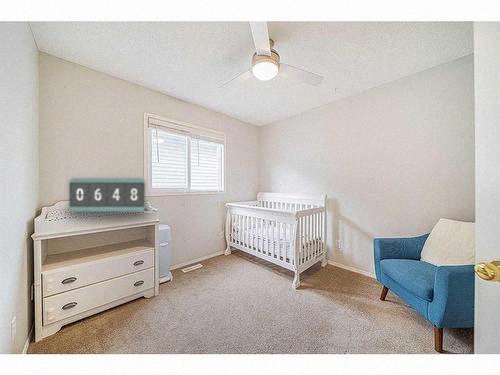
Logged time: 6:48
